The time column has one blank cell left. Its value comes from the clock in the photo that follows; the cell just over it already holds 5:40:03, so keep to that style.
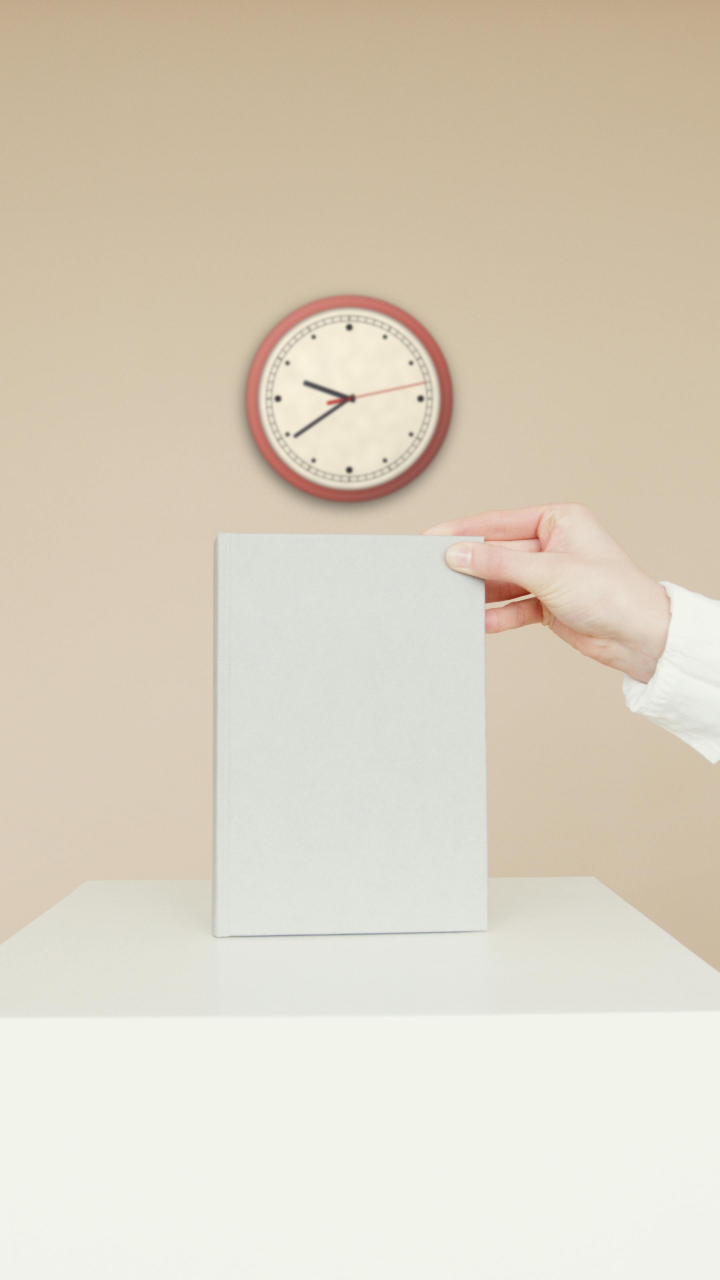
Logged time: 9:39:13
